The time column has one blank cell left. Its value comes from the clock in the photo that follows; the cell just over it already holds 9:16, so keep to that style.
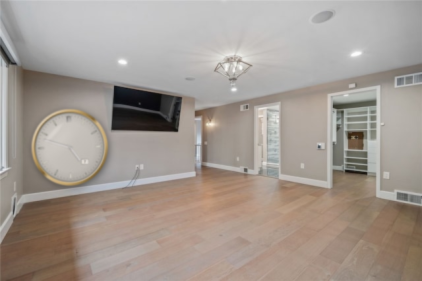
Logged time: 4:48
